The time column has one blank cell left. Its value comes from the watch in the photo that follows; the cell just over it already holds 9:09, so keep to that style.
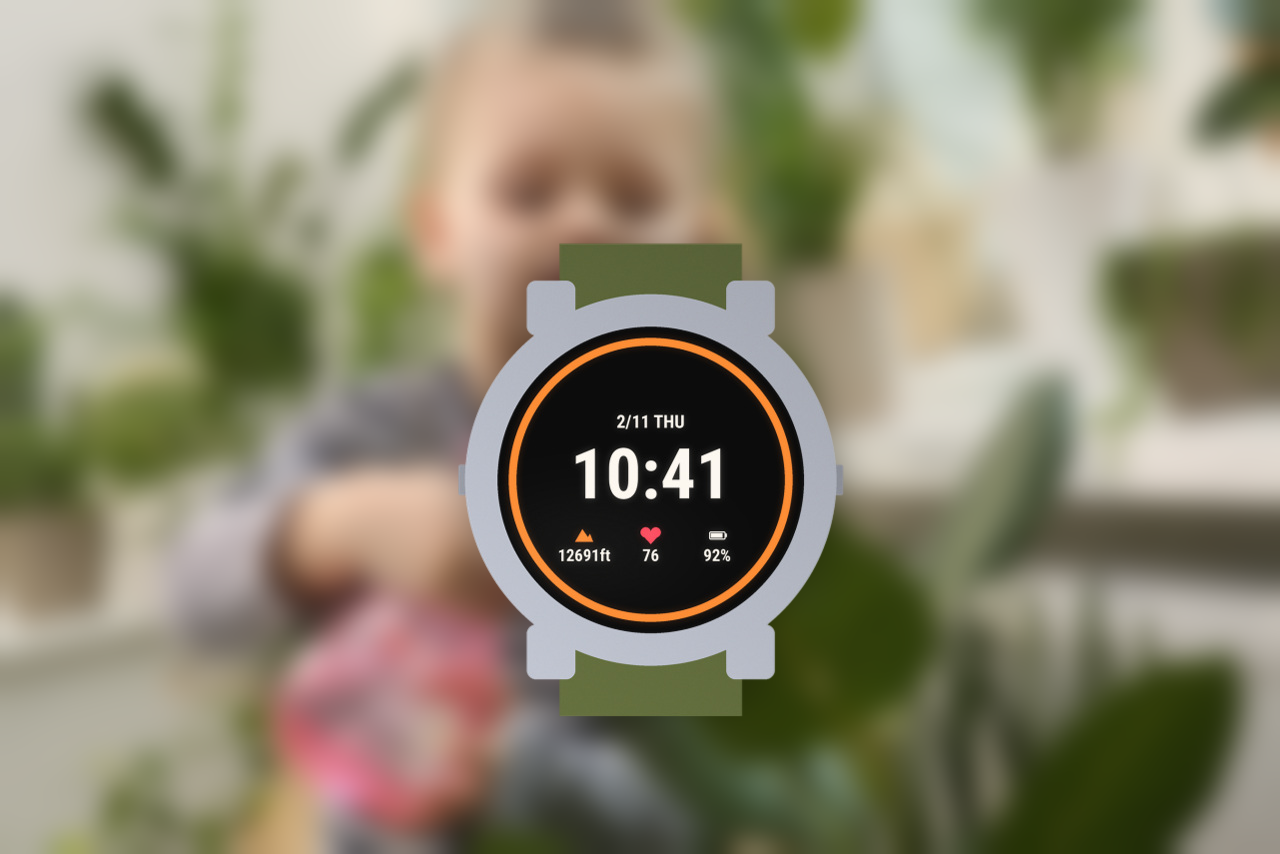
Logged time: 10:41
